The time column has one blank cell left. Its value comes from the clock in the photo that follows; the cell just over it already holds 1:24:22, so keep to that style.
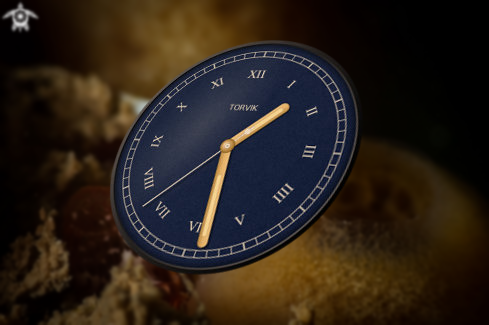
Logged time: 1:28:37
